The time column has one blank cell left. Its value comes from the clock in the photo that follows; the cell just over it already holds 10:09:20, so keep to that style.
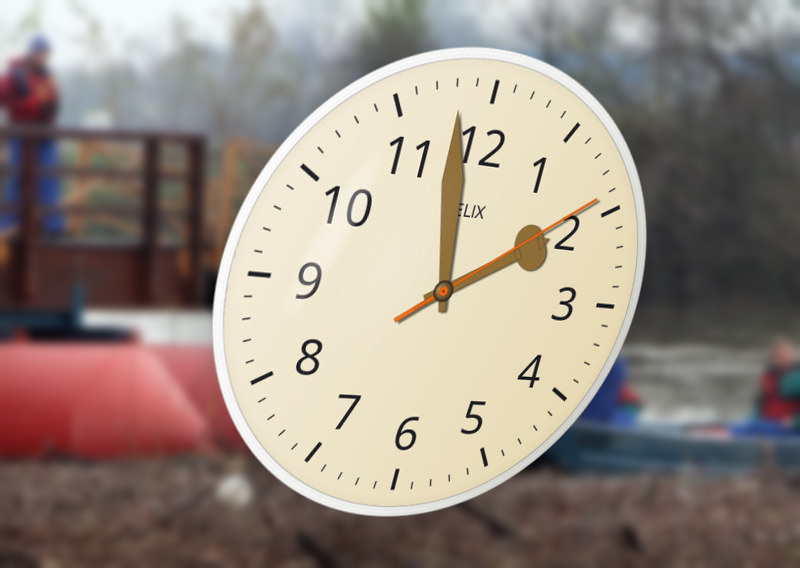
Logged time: 1:58:09
